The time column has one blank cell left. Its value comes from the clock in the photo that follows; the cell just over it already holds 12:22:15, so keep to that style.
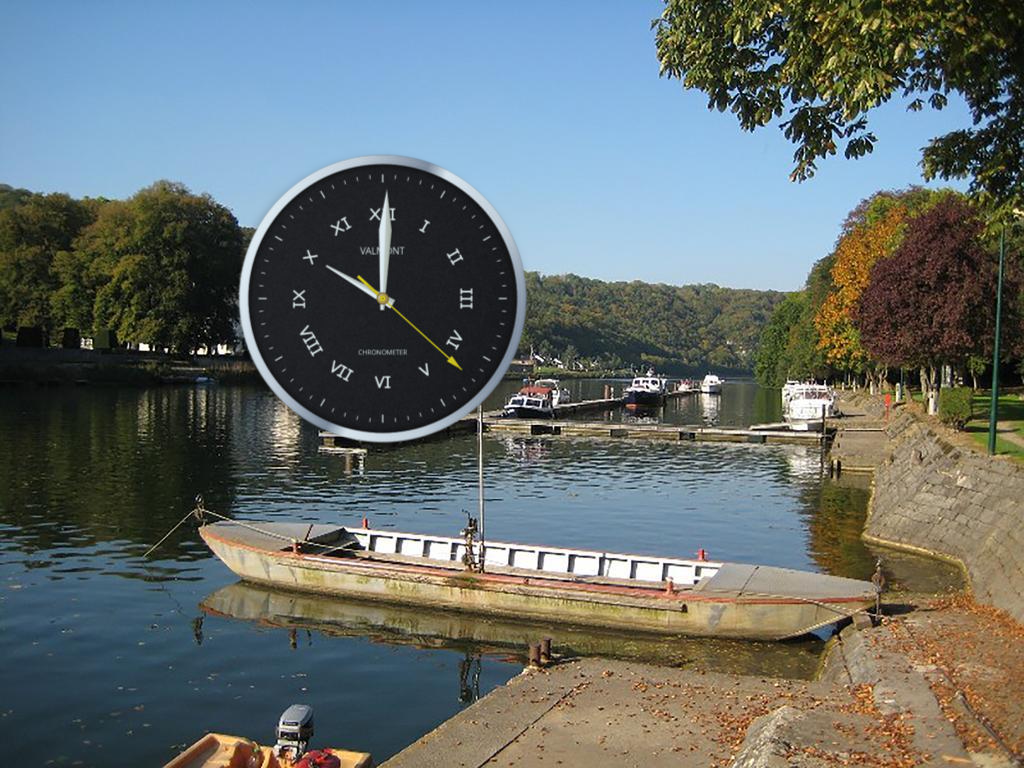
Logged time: 10:00:22
